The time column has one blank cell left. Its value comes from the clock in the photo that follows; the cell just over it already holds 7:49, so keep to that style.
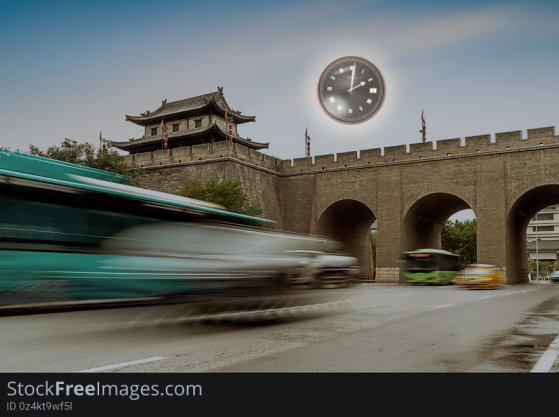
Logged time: 2:01
